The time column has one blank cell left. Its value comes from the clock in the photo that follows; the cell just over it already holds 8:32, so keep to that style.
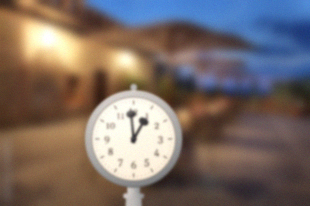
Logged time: 12:59
